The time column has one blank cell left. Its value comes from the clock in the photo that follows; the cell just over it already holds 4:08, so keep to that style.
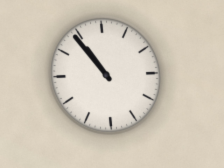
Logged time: 10:54
